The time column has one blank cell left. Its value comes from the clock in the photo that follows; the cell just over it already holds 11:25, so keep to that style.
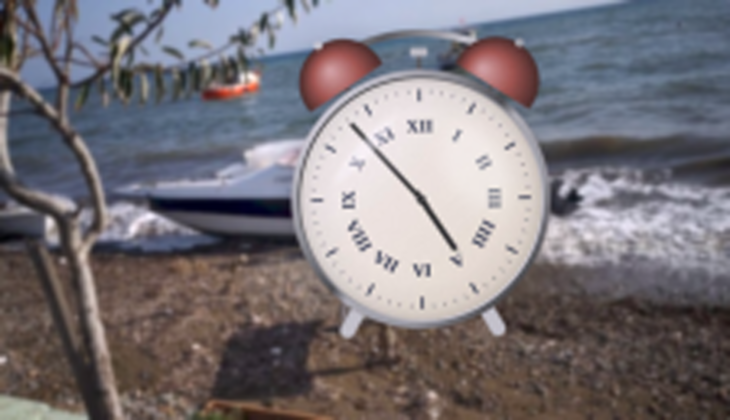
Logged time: 4:53
